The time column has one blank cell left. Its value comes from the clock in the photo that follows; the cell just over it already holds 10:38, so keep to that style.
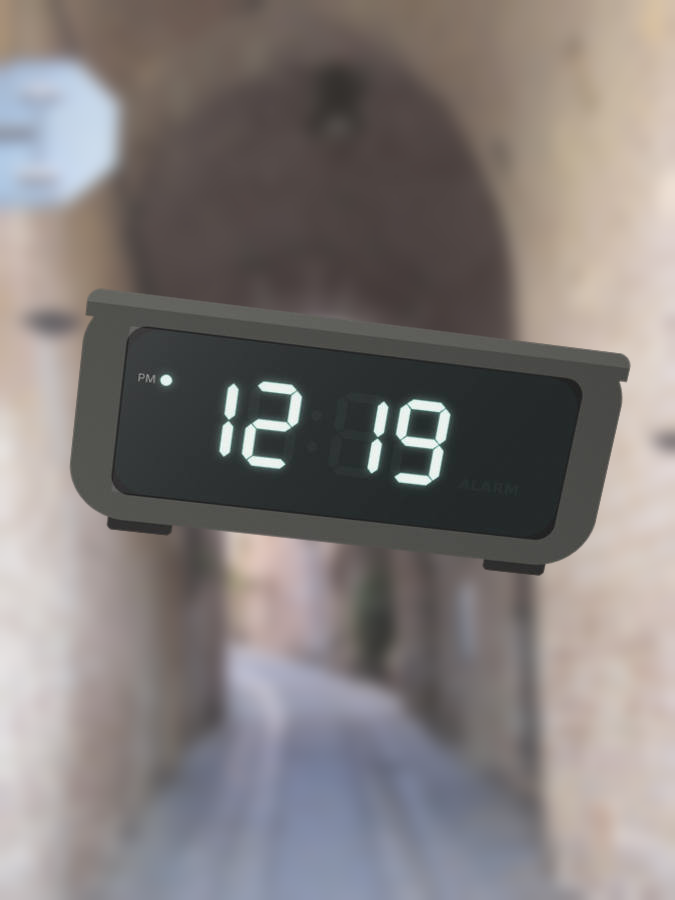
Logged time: 12:19
